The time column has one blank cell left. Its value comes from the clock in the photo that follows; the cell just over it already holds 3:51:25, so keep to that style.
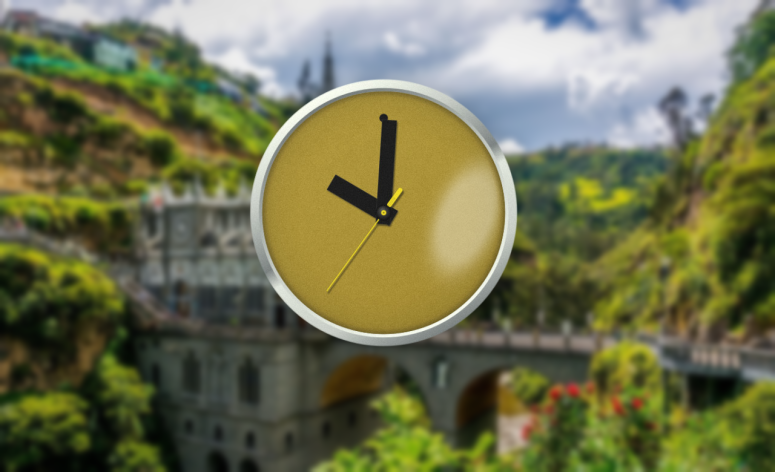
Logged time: 10:00:36
